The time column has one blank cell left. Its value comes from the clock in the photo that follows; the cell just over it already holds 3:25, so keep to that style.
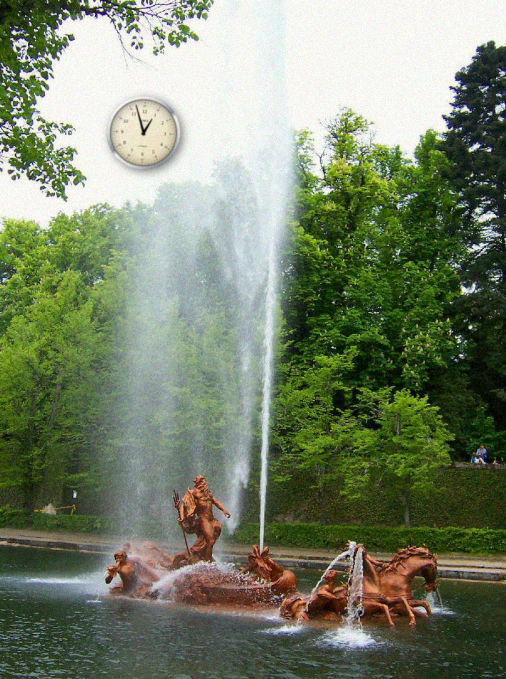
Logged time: 12:57
